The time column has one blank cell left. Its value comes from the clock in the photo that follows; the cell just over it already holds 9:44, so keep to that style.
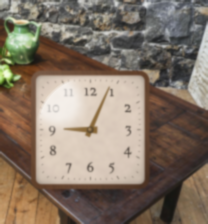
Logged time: 9:04
